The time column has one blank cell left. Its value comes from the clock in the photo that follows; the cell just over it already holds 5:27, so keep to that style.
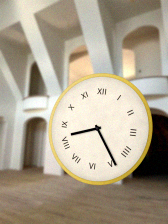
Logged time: 8:24
